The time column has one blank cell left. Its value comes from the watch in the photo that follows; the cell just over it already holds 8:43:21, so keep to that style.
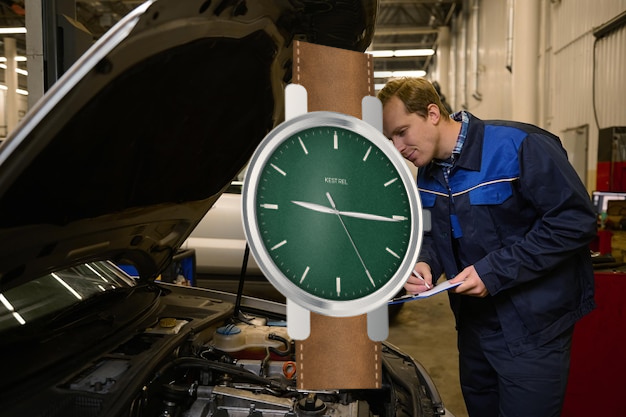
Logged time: 9:15:25
